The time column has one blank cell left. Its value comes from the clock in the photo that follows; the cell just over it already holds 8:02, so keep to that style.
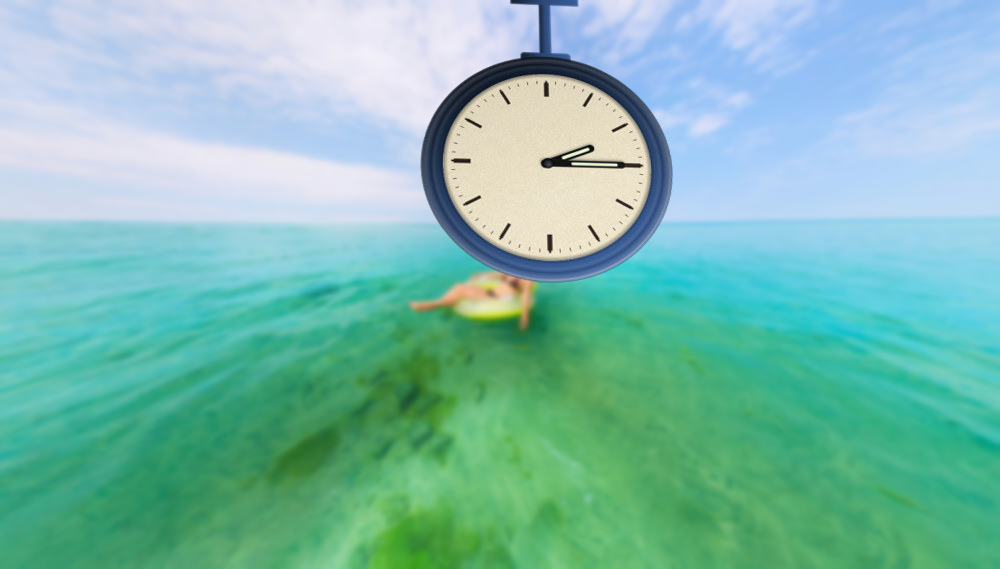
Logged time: 2:15
